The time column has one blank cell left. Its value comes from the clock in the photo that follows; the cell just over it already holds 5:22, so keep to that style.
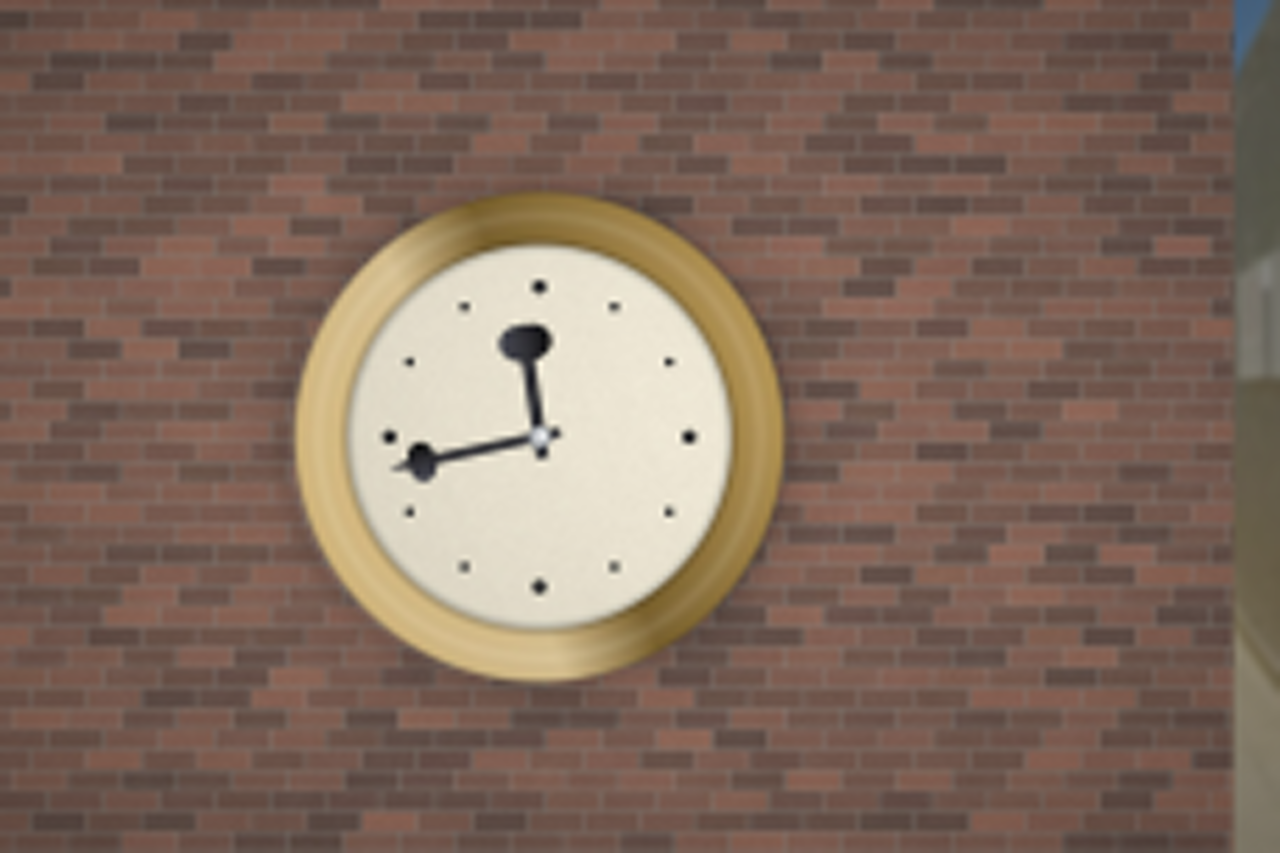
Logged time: 11:43
